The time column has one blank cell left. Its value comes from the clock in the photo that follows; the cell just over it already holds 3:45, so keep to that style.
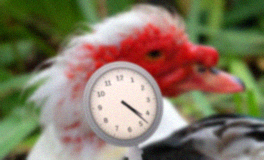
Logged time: 4:23
